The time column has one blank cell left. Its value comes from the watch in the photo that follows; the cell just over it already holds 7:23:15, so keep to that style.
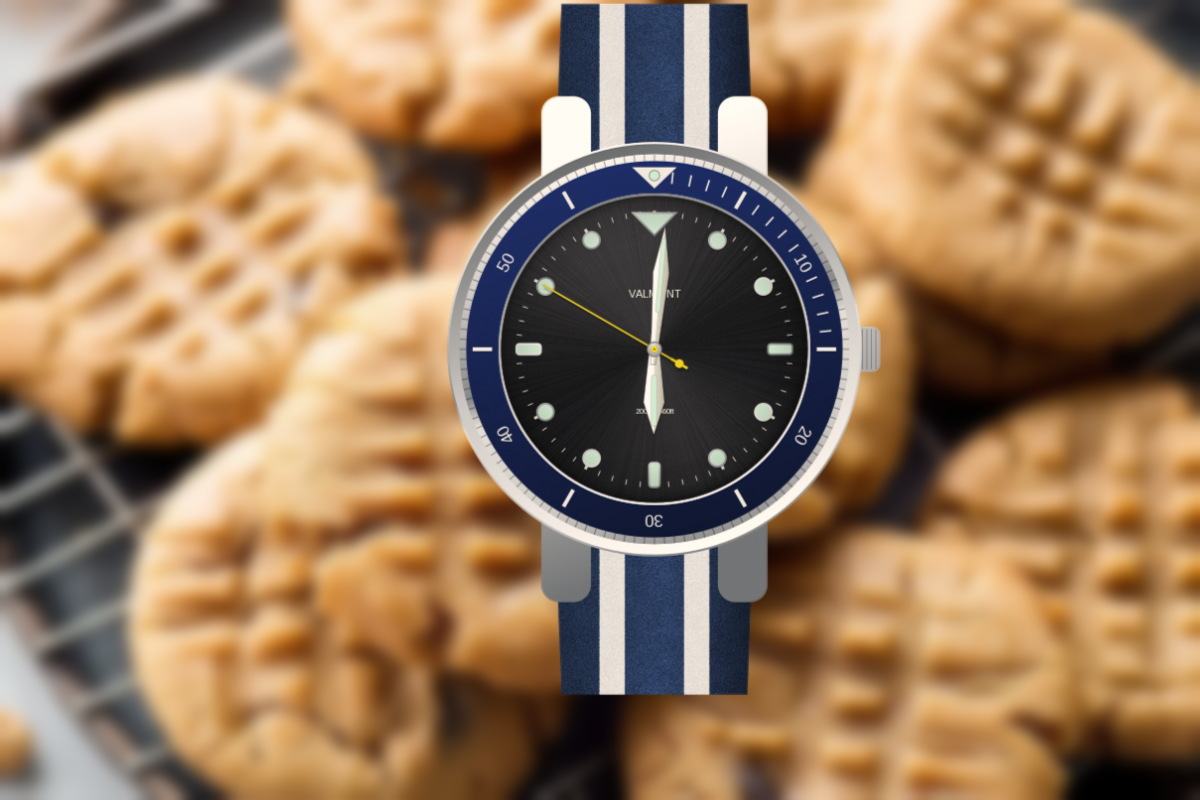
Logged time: 6:00:50
